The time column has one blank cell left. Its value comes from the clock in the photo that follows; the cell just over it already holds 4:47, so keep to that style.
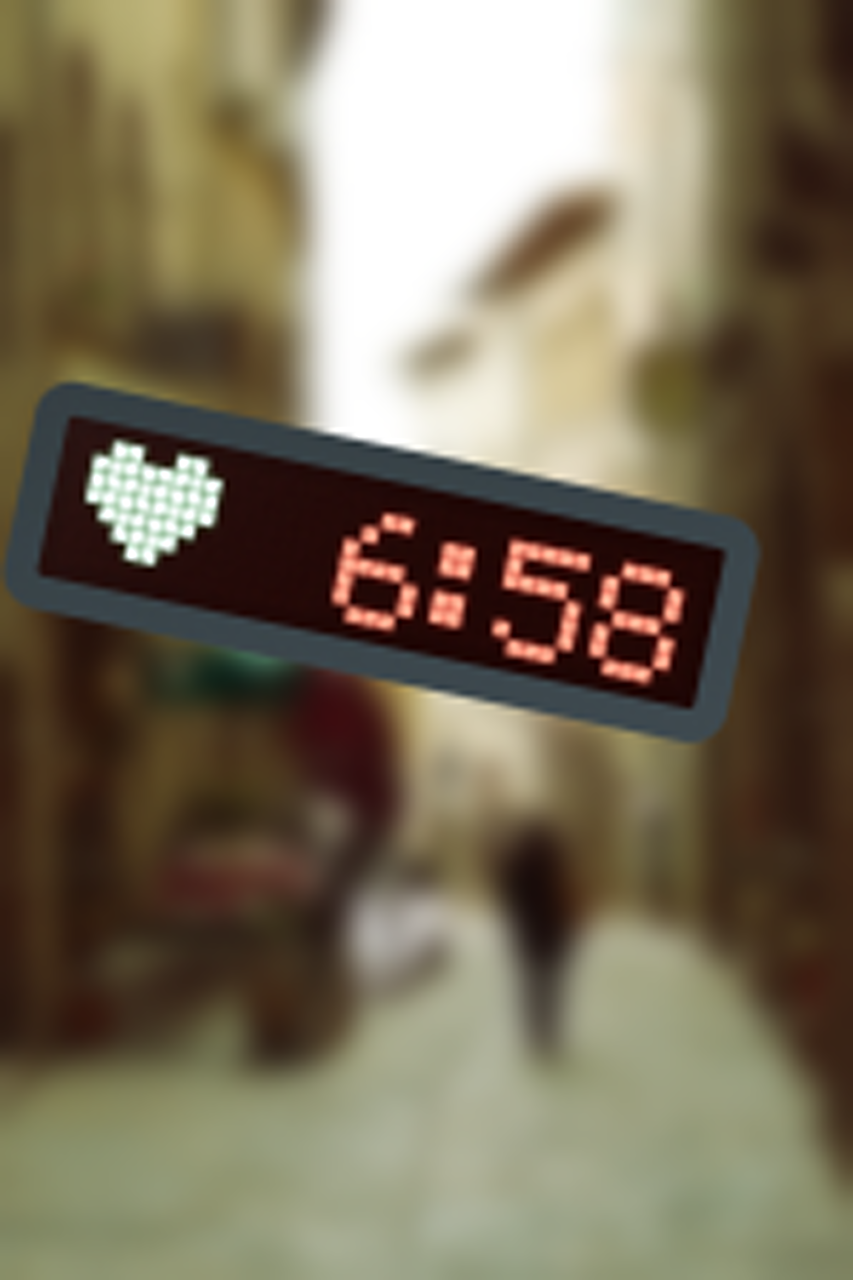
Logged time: 6:58
